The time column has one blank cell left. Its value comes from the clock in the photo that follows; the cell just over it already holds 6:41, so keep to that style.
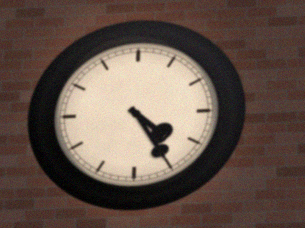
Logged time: 4:25
